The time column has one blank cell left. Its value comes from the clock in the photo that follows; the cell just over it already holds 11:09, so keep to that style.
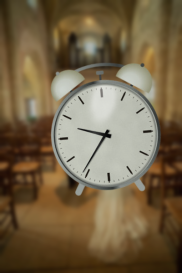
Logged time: 9:36
